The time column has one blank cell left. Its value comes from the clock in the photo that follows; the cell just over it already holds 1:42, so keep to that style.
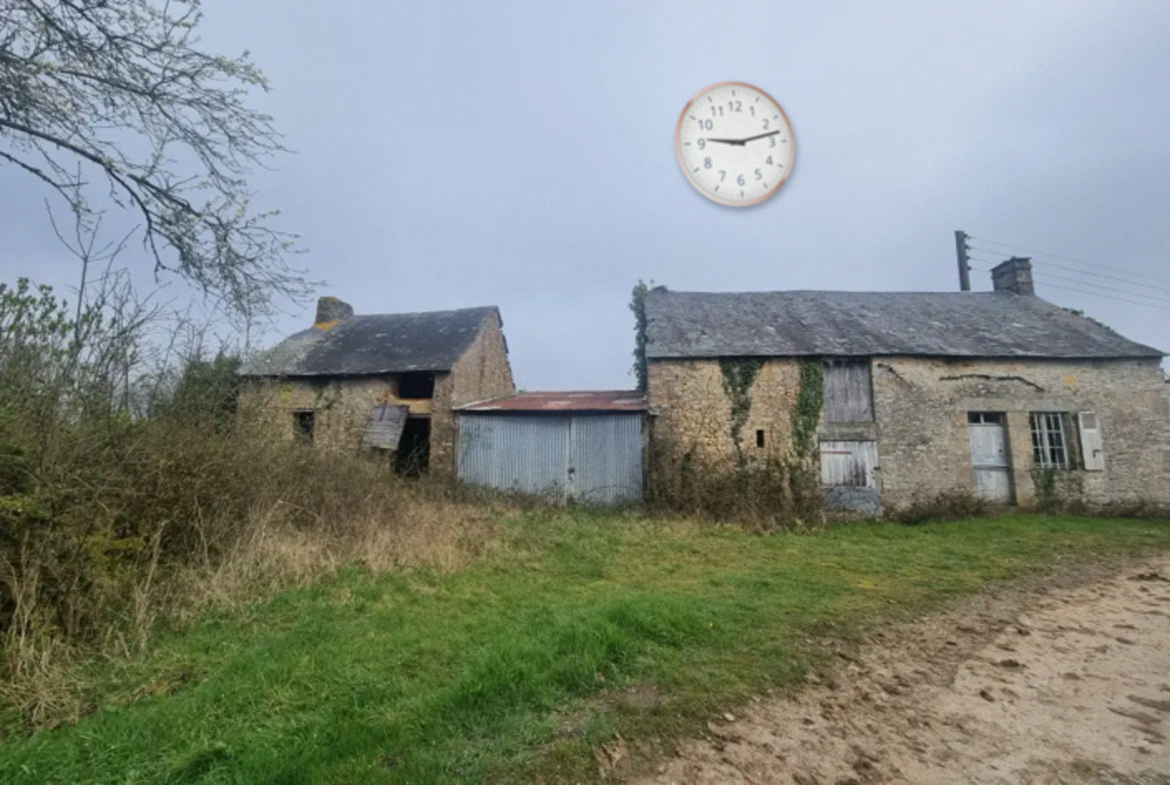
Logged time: 9:13
